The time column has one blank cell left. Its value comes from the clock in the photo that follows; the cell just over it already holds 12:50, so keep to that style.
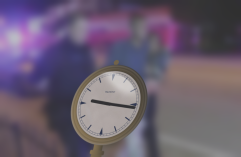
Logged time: 9:16
